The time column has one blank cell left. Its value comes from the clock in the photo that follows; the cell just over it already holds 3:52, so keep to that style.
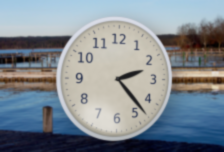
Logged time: 2:23
